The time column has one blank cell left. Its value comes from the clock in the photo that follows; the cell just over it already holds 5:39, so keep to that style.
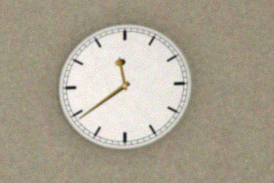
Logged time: 11:39
